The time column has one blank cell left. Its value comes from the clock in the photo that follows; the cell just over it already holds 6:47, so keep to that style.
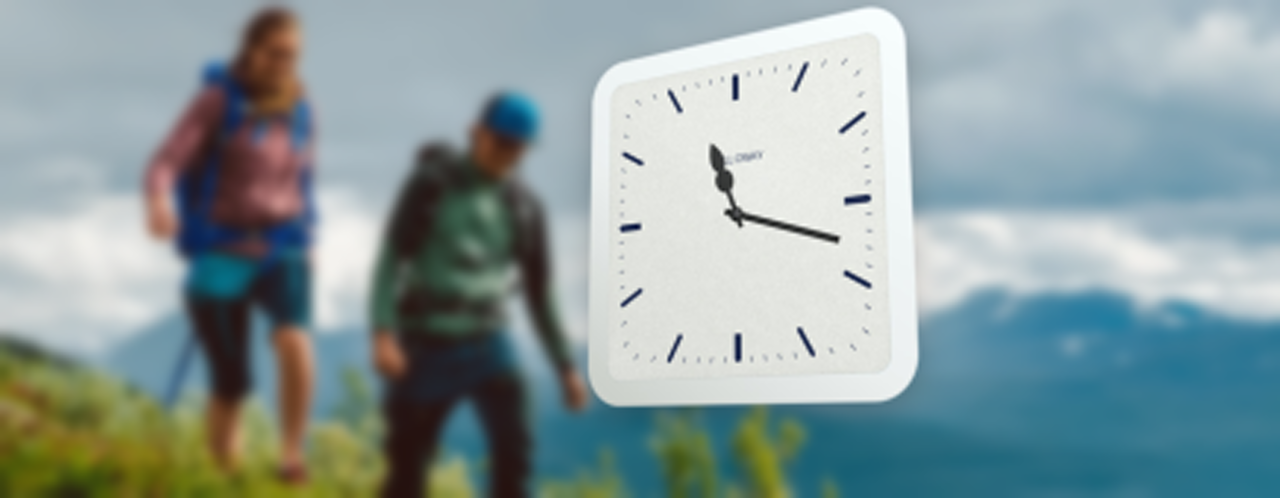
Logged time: 11:18
